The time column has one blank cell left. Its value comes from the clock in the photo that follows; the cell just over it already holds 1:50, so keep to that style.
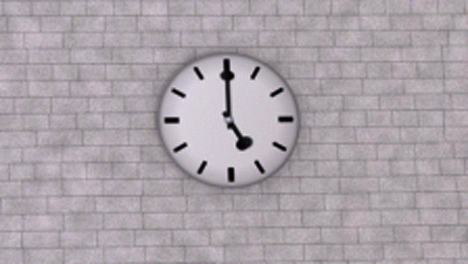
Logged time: 5:00
